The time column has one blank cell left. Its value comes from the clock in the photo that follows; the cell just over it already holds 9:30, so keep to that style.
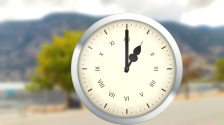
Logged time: 1:00
